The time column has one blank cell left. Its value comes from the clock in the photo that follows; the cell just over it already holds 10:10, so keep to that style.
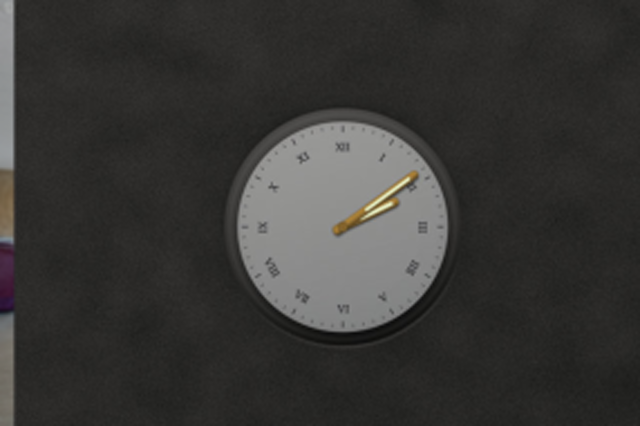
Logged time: 2:09
